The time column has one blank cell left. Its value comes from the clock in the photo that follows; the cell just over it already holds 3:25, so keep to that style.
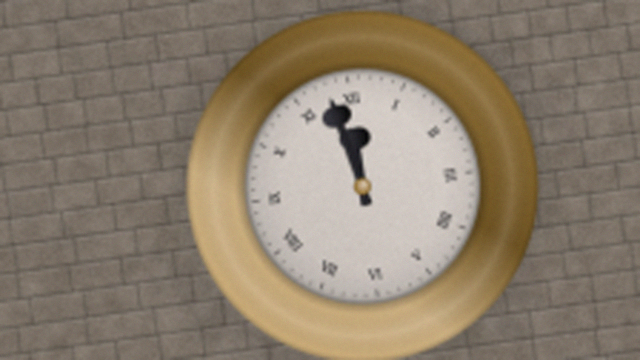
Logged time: 11:58
